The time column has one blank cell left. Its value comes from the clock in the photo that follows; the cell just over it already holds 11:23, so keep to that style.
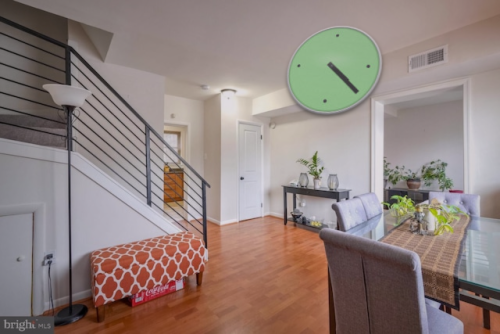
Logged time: 4:22
